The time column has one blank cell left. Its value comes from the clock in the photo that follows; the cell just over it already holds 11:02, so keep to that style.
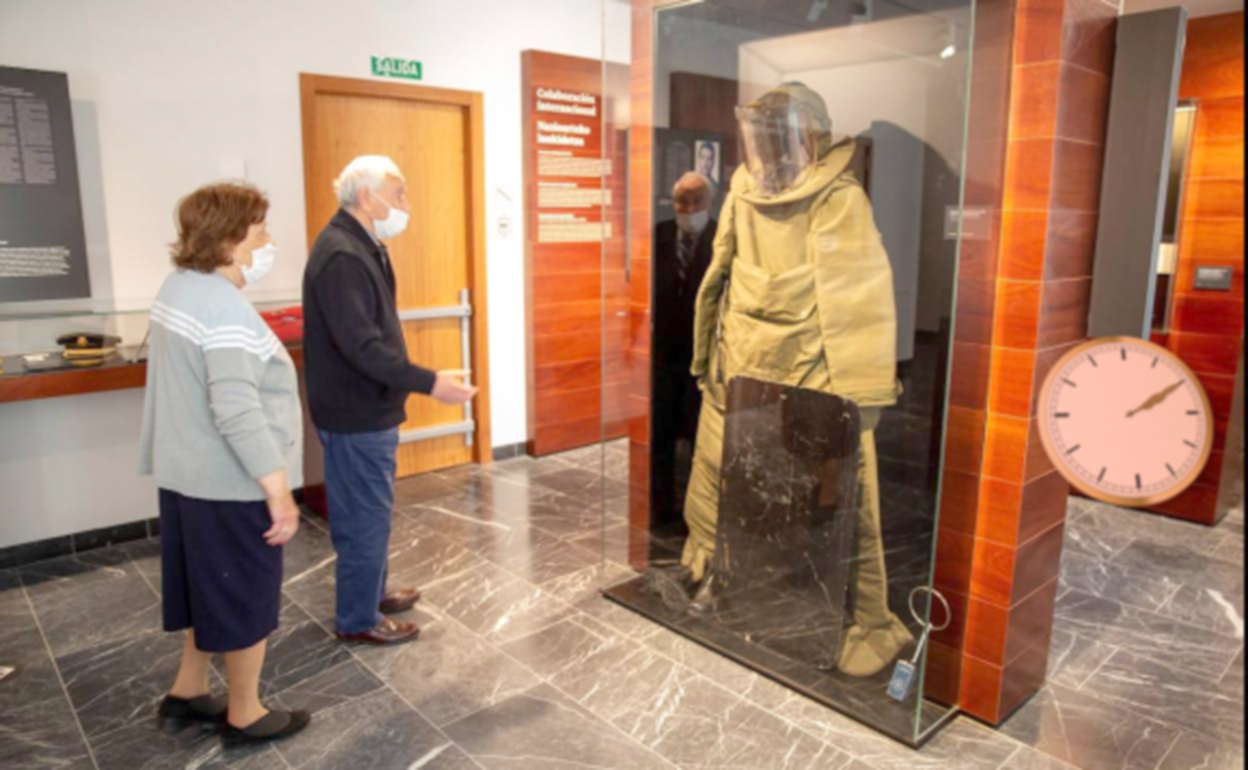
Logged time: 2:10
